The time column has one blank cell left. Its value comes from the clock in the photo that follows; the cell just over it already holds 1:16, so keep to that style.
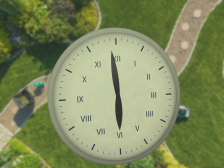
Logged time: 5:59
